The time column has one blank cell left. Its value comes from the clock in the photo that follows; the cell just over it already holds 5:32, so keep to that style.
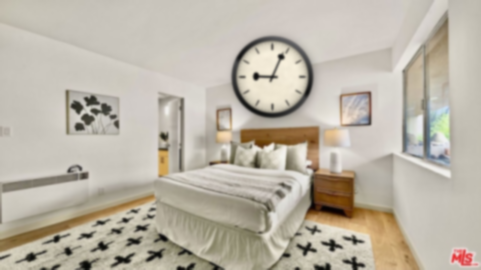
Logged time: 9:04
